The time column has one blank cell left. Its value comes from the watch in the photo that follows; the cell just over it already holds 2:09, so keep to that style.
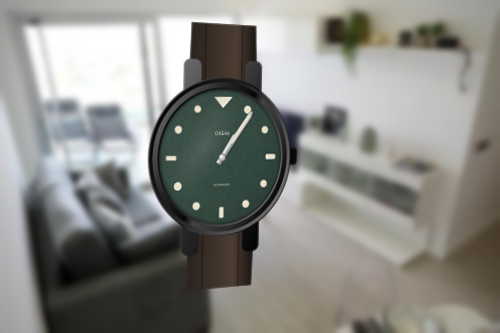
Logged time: 1:06
